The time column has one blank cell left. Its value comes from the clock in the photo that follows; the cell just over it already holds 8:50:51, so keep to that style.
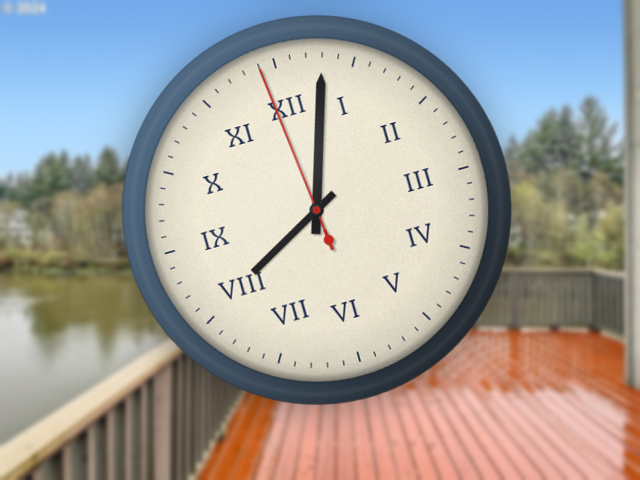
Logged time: 8:02:59
